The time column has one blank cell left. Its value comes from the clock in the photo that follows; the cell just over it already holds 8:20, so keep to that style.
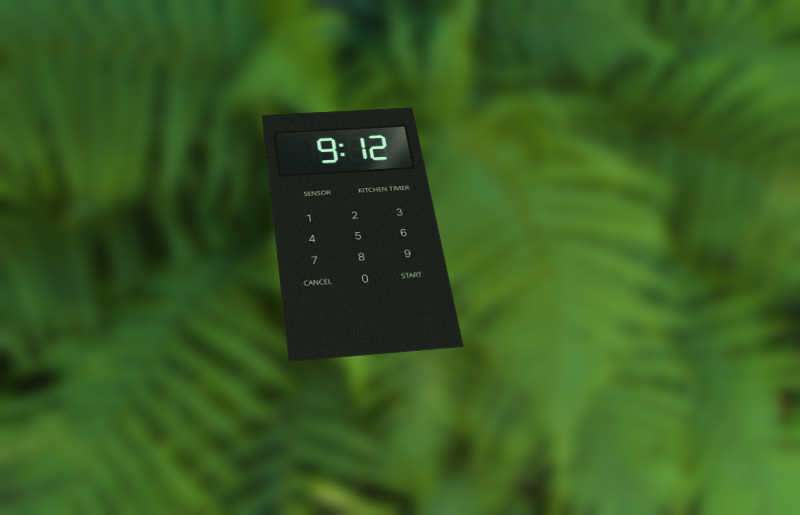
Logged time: 9:12
